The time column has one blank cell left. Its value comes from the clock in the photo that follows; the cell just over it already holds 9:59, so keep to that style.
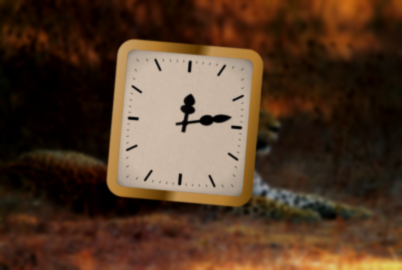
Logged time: 12:13
